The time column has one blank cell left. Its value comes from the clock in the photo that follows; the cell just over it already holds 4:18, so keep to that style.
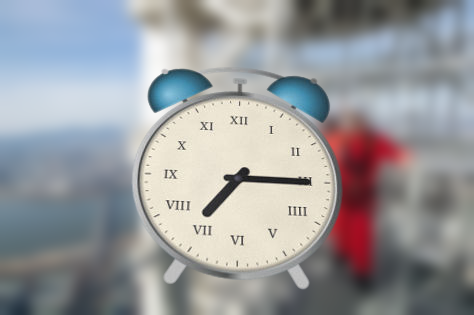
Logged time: 7:15
